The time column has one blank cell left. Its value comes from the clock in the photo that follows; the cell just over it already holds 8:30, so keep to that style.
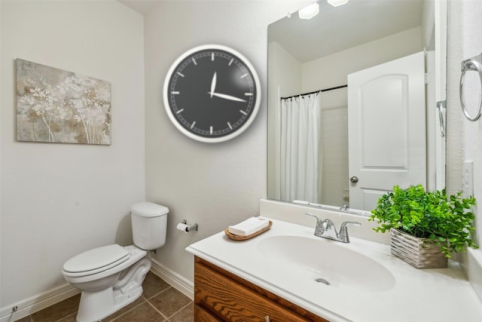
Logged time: 12:17
